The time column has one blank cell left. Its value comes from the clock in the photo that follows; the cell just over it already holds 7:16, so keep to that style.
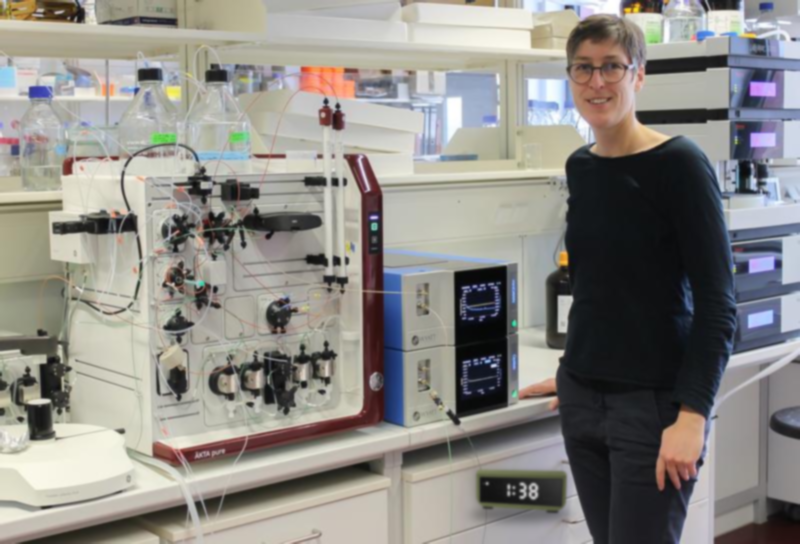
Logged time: 1:38
